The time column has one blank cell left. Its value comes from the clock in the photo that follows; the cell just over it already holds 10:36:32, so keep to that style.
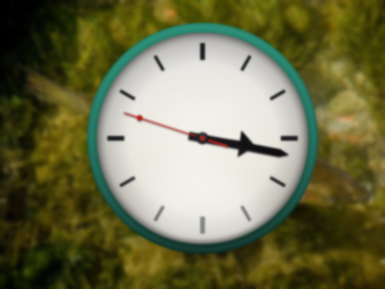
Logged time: 3:16:48
